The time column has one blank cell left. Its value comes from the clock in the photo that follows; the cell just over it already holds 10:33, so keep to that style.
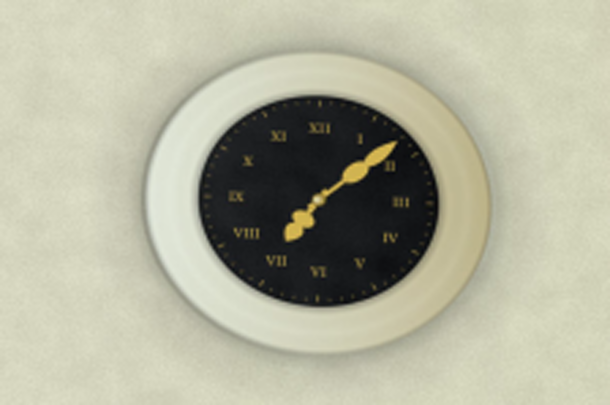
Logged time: 7:08
